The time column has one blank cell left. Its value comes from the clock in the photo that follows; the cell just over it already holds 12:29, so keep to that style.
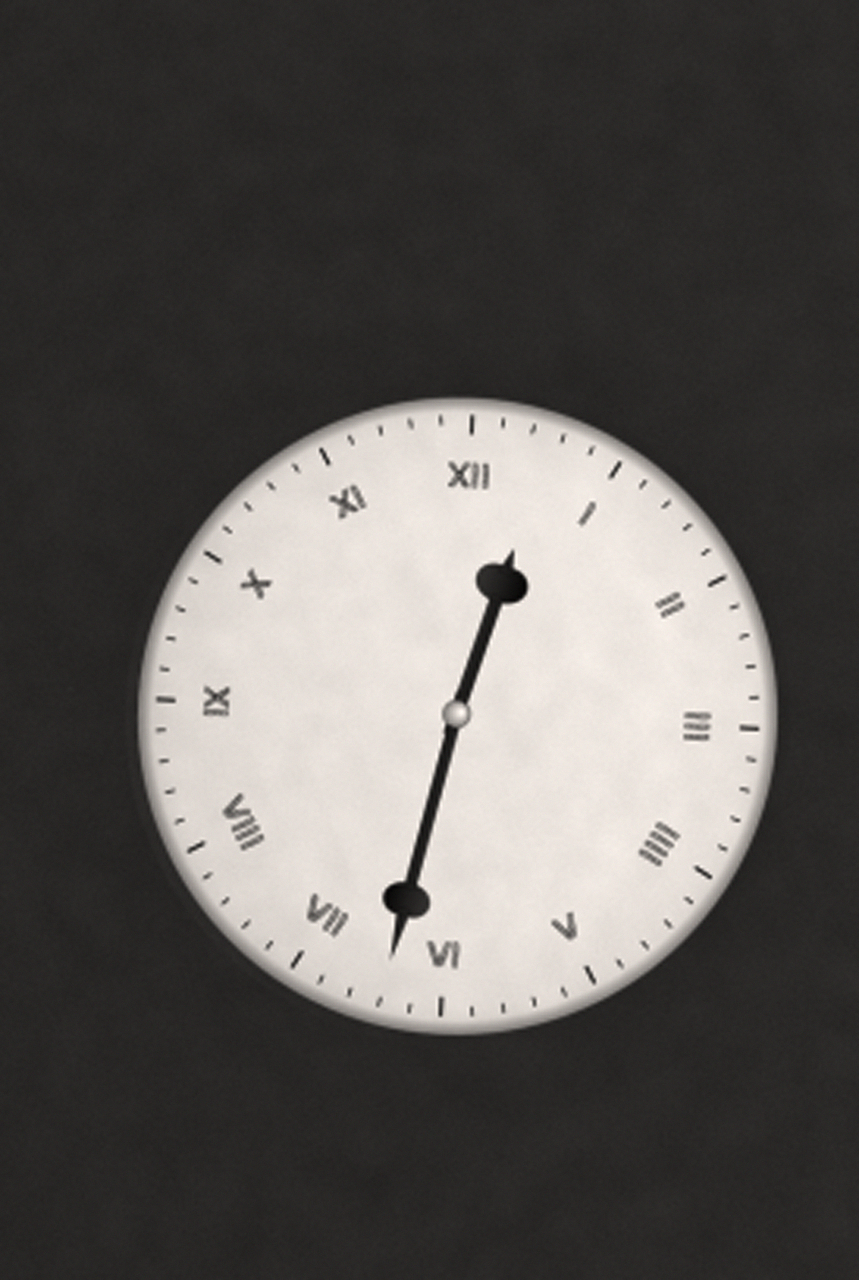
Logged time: 12:32
